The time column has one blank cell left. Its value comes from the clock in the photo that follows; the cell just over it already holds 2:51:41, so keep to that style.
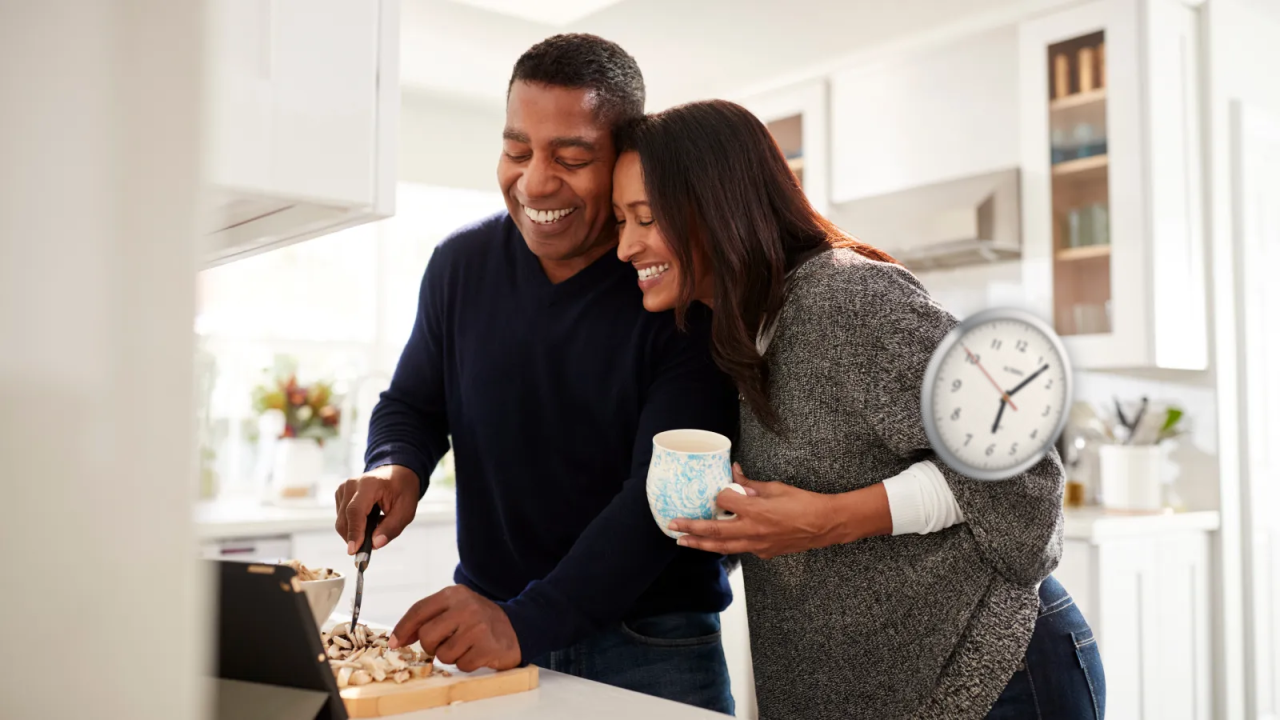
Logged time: 6:06:50
